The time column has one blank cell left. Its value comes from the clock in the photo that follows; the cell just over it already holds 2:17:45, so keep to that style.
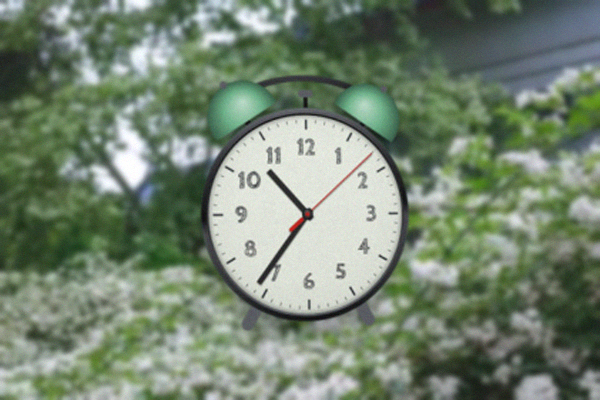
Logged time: 10:36:08
